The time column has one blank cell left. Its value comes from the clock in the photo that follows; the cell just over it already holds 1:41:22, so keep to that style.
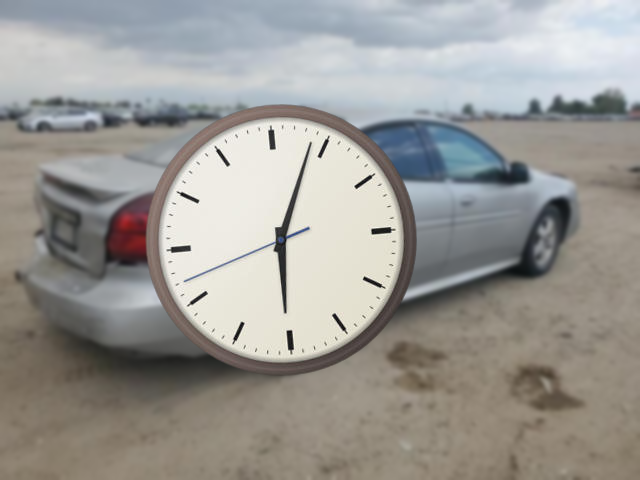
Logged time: 6:03:42
